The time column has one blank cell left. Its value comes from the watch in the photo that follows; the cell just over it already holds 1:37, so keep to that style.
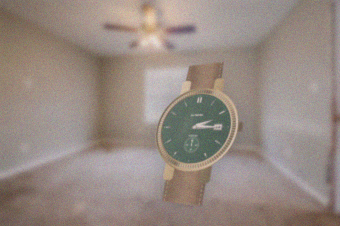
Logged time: 2:15
